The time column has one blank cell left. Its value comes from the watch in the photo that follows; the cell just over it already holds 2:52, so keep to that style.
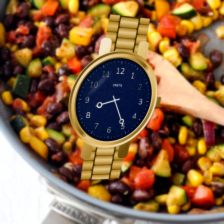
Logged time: 8:25
